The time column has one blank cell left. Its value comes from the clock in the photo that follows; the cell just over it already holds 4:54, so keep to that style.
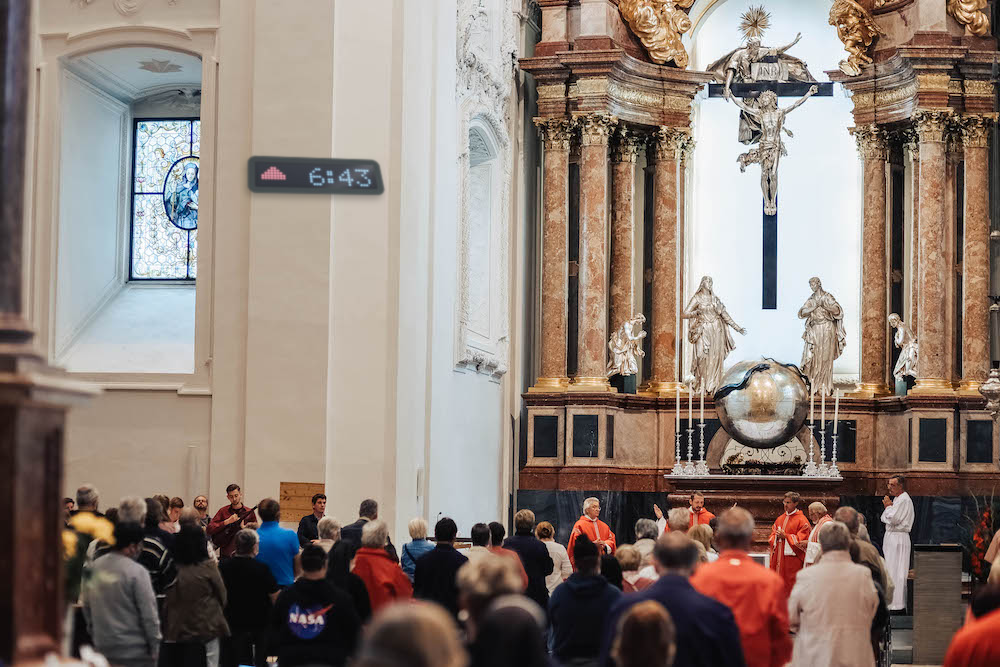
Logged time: 6:43
